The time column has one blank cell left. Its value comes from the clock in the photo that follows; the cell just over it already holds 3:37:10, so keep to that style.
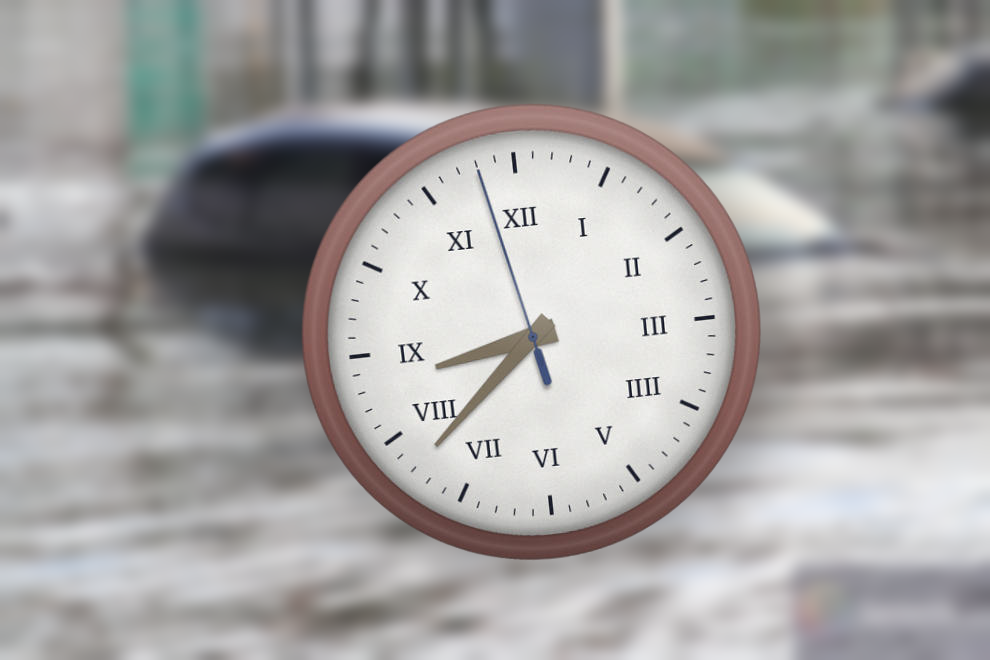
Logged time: 8:37:58
